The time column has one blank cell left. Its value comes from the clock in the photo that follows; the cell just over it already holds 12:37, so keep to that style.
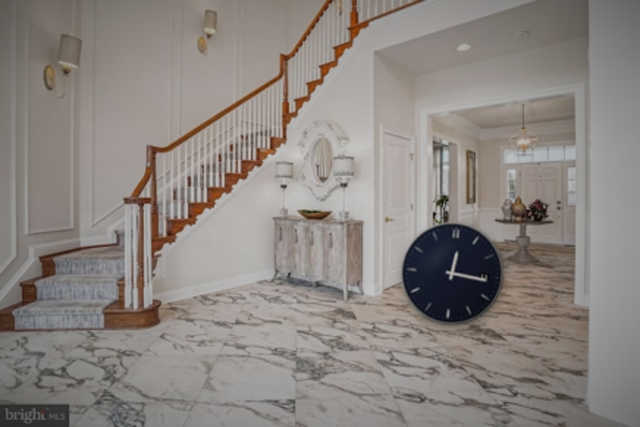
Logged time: 12:16
